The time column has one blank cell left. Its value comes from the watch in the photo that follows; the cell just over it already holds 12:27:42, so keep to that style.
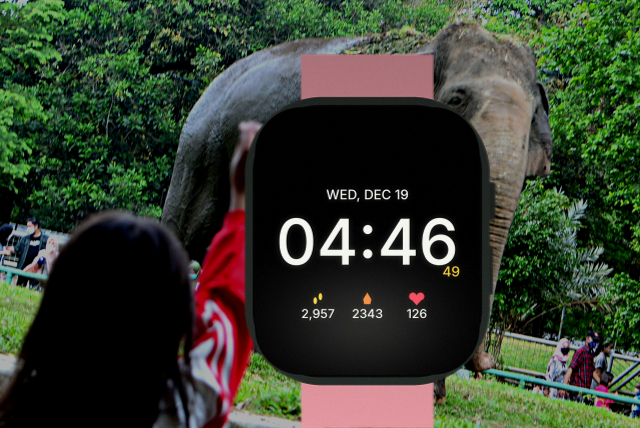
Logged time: 4:46:49
